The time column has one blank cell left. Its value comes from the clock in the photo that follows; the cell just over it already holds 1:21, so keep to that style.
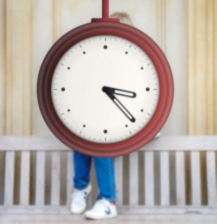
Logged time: 3:23
